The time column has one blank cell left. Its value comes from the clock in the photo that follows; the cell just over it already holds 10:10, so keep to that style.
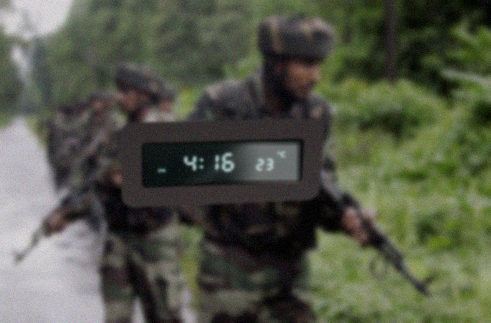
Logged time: 4:16
